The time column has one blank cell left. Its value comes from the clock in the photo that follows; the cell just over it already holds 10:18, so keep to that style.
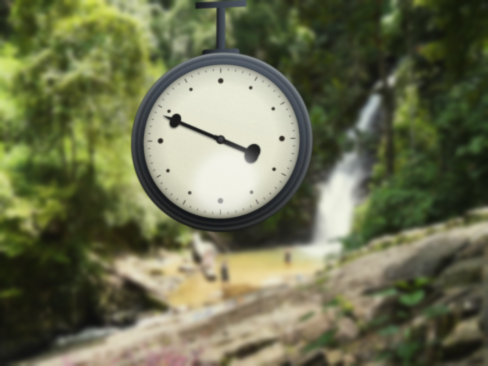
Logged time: 3:49
